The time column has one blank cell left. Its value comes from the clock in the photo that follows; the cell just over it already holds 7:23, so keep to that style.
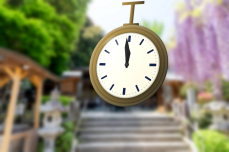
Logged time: 11:59
